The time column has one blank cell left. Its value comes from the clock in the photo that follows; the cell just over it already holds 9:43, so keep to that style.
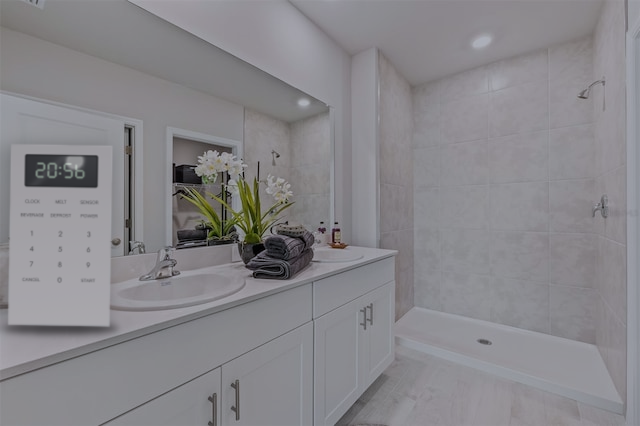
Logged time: 20:56
